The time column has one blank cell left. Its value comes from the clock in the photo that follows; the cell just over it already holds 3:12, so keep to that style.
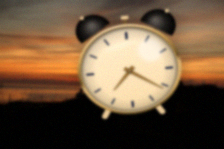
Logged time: 7:21
